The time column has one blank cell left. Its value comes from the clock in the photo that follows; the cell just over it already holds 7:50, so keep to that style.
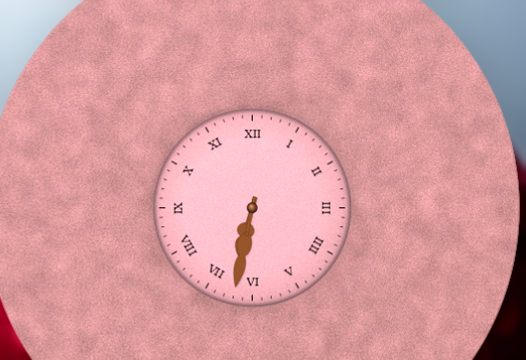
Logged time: 6:32
